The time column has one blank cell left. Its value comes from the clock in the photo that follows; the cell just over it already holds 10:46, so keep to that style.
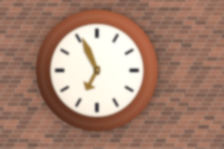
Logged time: 6:56
